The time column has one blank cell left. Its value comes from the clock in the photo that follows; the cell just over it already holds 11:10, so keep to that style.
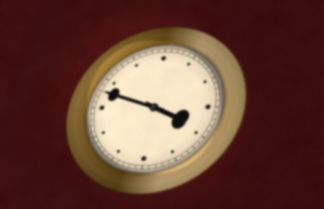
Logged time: 3:48
